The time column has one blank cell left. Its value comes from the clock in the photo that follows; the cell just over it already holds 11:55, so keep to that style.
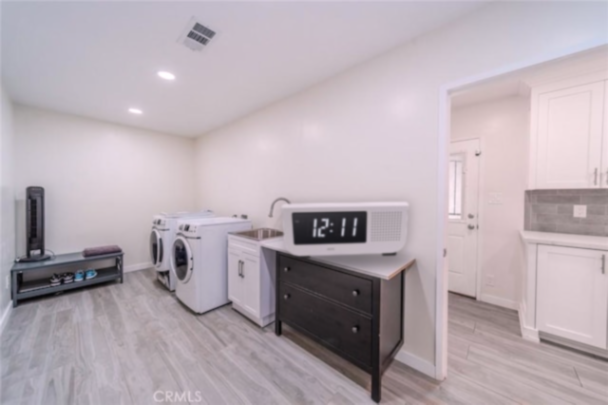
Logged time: 12:11
